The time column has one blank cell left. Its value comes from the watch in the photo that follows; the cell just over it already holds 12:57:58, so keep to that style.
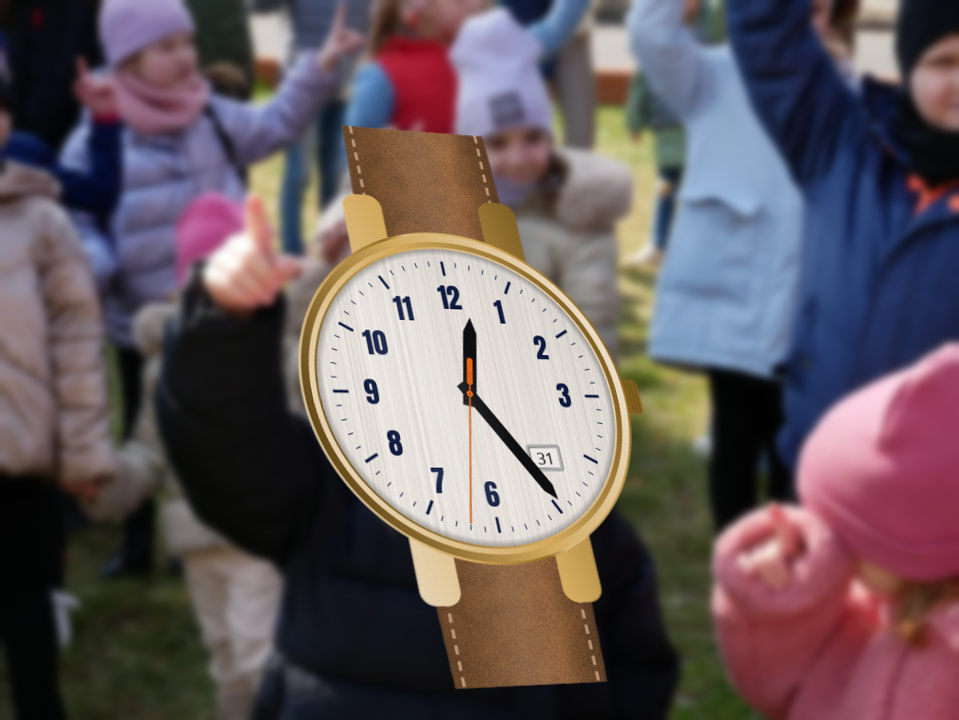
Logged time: 12:24:32
